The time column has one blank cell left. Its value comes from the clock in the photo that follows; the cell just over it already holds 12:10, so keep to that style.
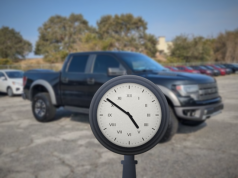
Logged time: 4:51
